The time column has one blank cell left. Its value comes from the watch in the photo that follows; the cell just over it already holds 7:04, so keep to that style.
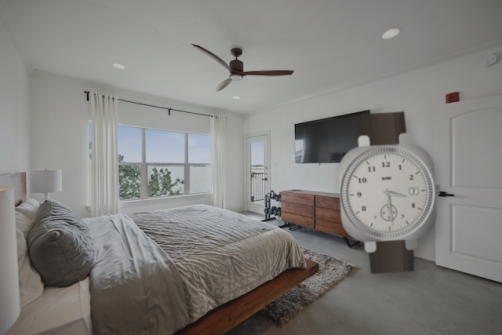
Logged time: 3:29
